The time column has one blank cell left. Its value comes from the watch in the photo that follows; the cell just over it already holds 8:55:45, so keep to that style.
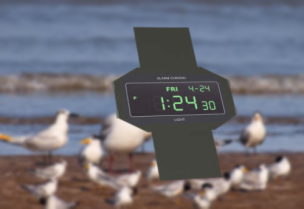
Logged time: 1:24:30
